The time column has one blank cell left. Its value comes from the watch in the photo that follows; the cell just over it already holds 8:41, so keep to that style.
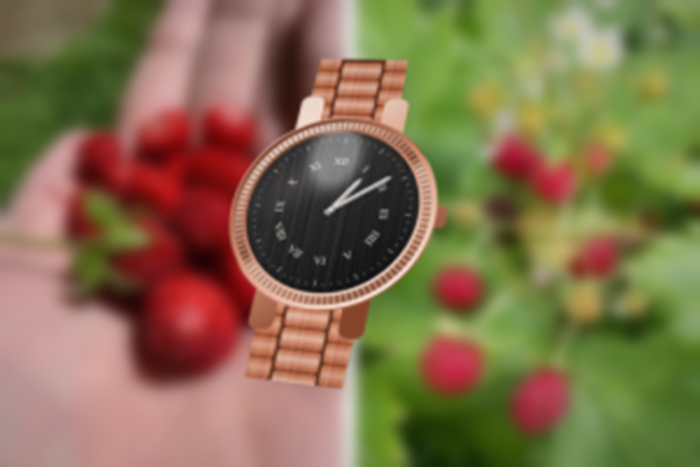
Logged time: 1:09
